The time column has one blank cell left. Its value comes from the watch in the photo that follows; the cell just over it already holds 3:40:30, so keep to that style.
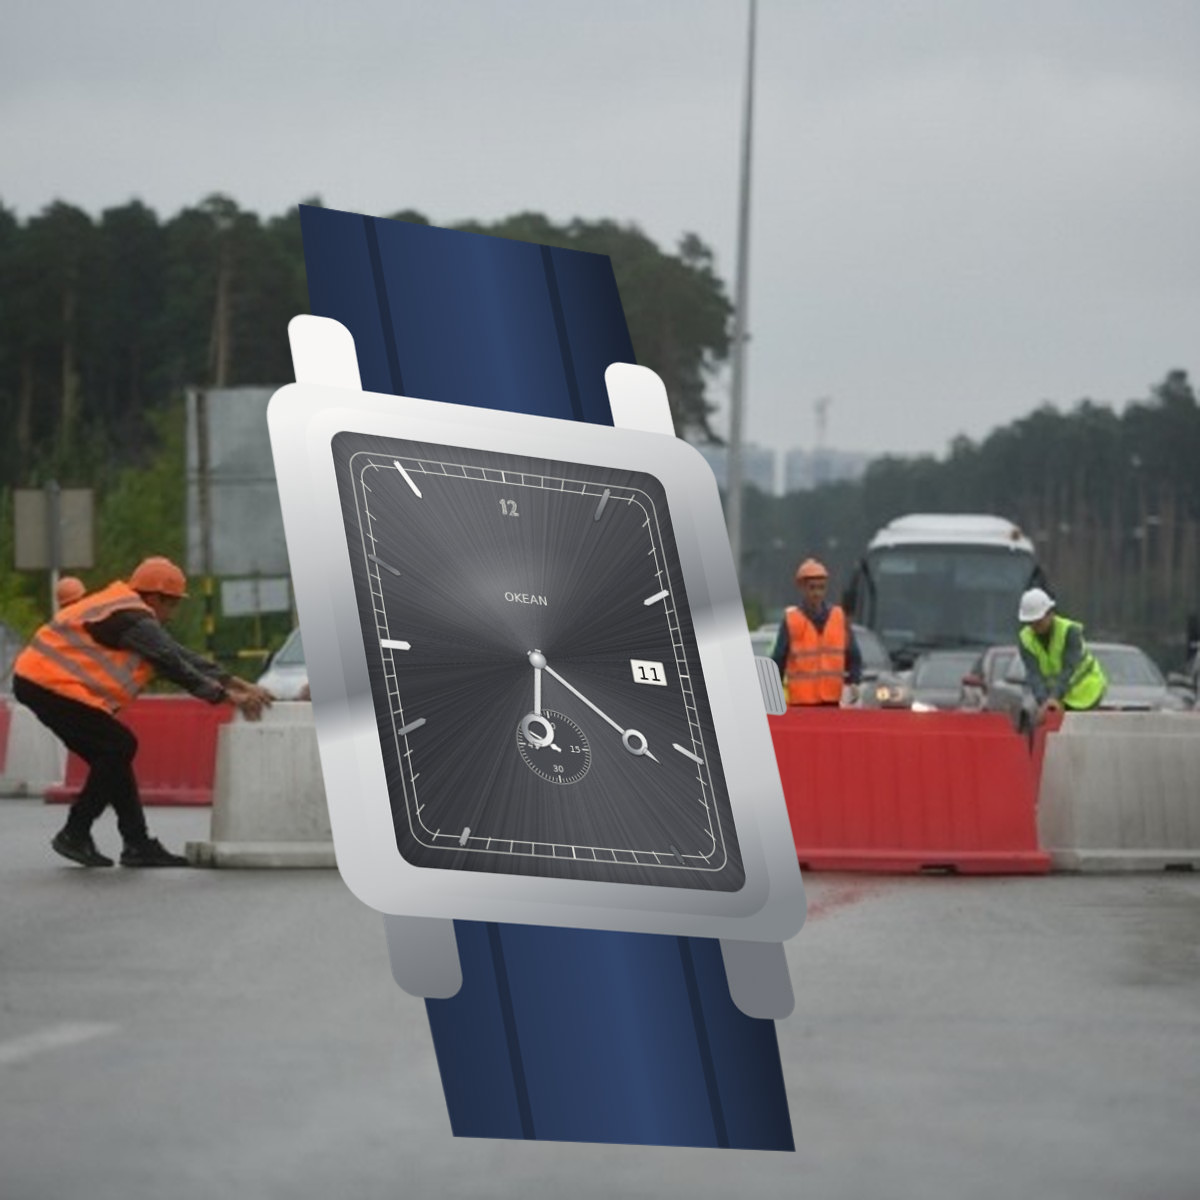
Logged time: 6:21:50
